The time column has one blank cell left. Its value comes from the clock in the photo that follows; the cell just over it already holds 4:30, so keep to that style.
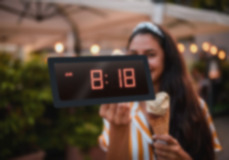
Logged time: 8:18
